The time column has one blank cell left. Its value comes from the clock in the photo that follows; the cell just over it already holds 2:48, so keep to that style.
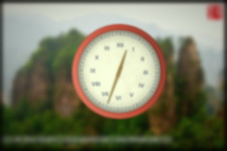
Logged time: 12:33
